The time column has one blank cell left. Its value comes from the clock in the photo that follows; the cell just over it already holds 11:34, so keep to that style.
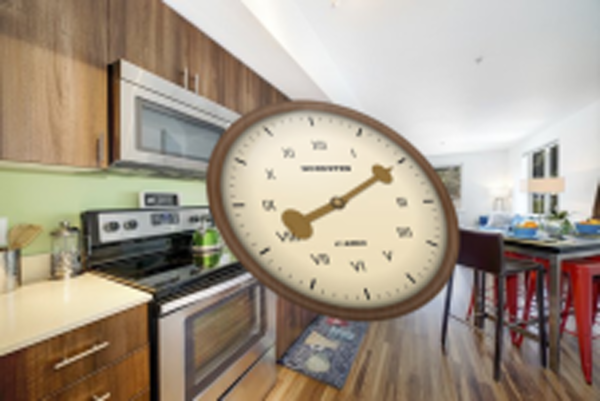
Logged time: 8:10
